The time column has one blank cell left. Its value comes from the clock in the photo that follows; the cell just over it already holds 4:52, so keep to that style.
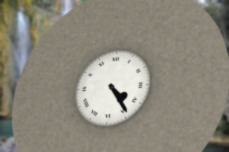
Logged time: 4:24
